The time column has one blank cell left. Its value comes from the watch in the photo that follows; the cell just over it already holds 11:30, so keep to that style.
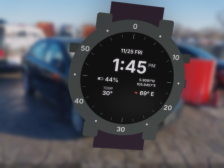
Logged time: 1:45
